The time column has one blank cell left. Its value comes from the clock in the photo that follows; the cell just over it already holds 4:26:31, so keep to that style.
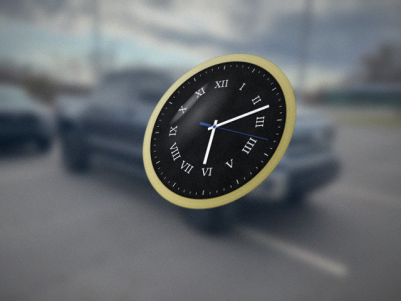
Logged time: 6:12:18
